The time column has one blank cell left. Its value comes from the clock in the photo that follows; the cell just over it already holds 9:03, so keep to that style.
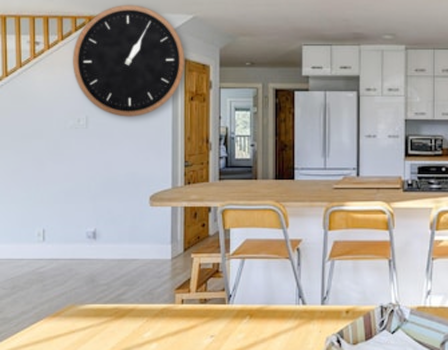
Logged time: 1:05
